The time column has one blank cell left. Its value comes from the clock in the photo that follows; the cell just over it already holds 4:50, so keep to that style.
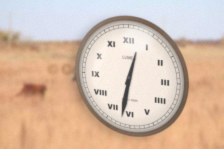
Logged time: 12:32
